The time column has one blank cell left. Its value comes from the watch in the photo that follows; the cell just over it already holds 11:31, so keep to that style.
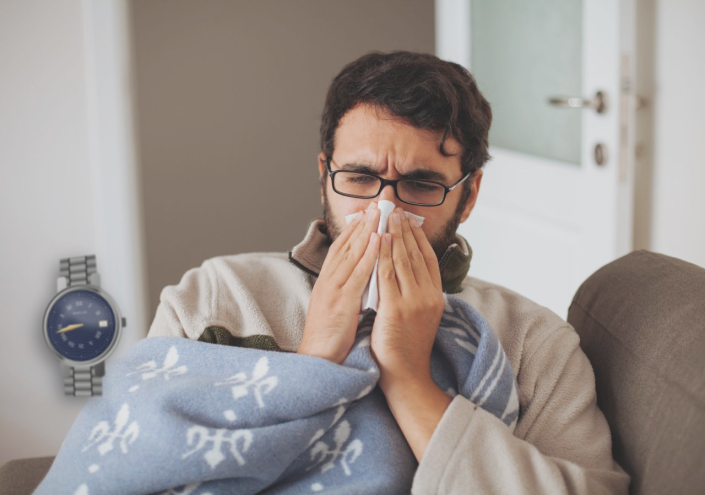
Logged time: 8:43
